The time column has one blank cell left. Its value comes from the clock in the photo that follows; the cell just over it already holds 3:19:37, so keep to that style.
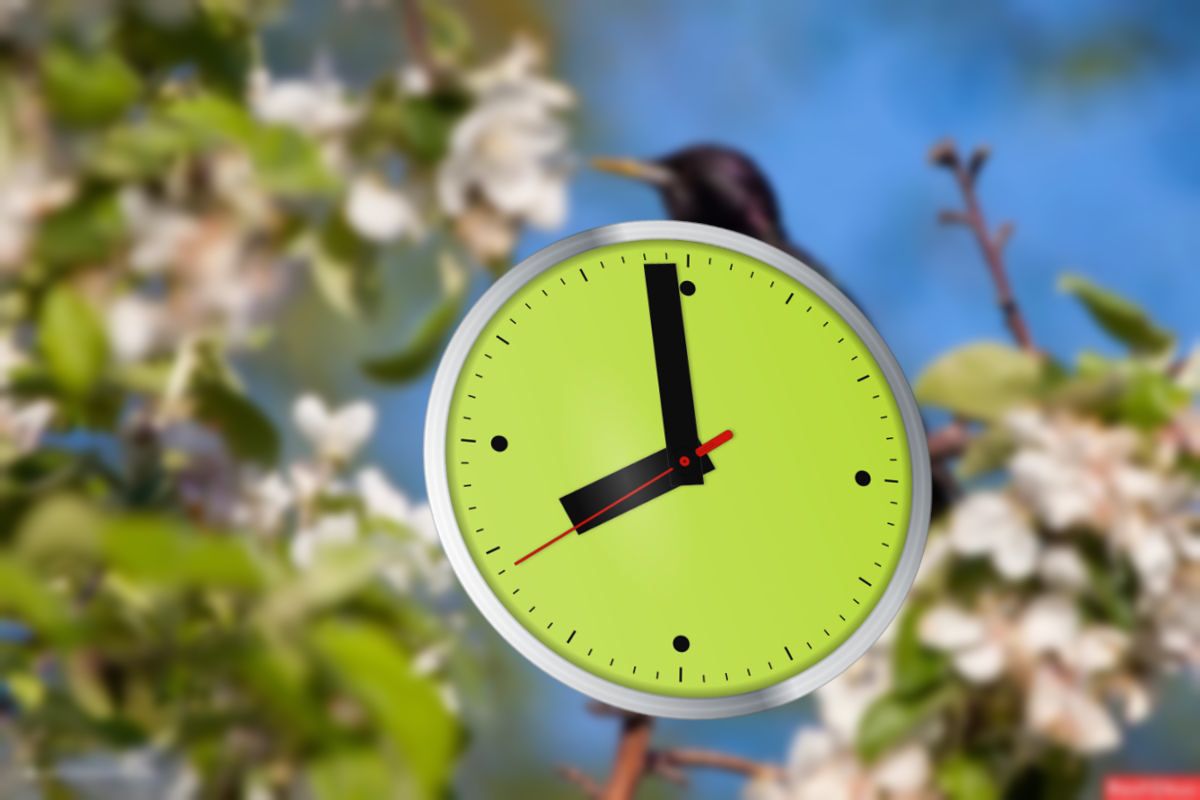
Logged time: 7:58:39
